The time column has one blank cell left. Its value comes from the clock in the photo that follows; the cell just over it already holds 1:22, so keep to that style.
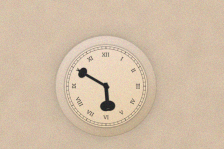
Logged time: 5:50
